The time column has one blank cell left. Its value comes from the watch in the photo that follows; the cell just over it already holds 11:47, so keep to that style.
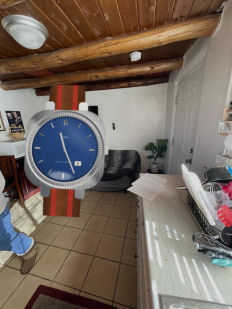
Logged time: 11:26
